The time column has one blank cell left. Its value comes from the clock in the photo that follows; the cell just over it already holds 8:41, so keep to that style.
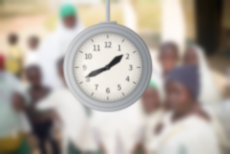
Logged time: 1:41
